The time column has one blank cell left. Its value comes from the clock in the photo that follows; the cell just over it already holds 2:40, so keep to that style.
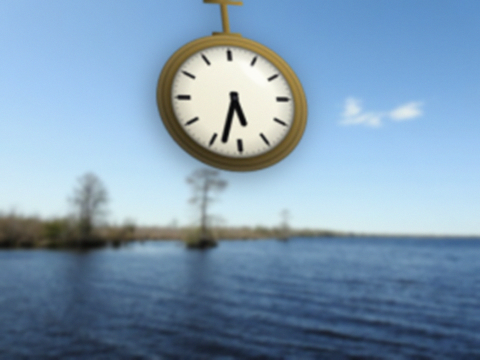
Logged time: 5:33
